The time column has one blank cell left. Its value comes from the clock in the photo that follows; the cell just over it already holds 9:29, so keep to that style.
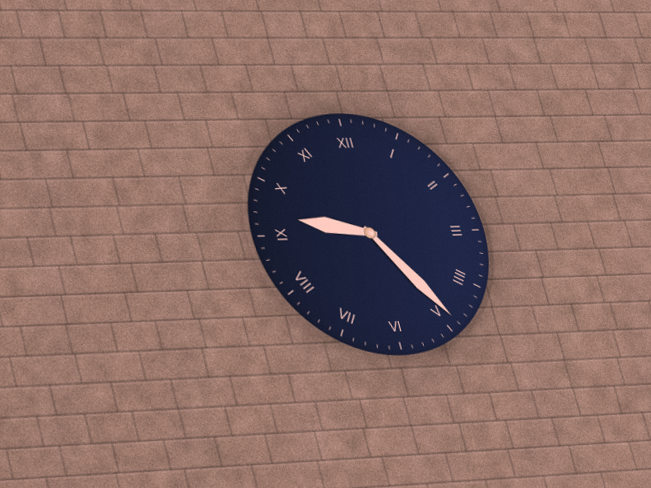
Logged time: 9:24
